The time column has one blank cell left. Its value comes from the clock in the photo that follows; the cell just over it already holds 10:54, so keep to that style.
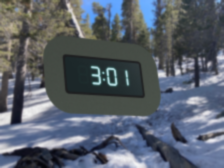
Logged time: 3:01
